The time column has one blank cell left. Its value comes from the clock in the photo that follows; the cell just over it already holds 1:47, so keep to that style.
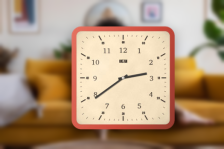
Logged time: 2:39
